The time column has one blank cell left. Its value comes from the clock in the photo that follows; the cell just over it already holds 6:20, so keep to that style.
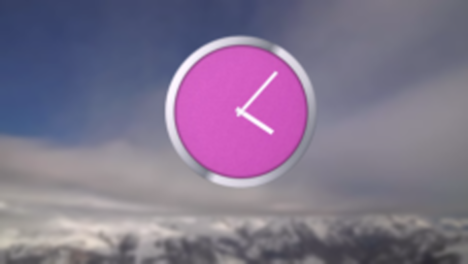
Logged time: 4:07
